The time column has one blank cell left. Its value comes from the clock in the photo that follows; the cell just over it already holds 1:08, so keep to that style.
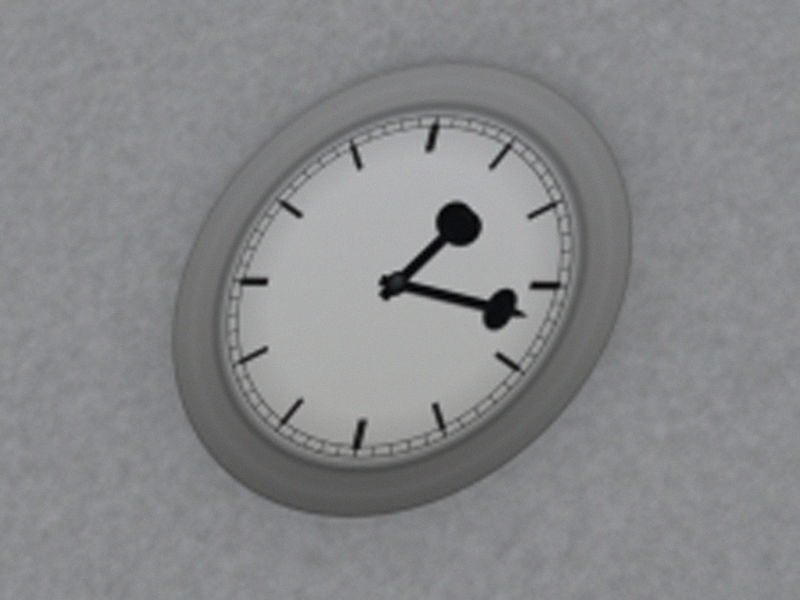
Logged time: 1:17
